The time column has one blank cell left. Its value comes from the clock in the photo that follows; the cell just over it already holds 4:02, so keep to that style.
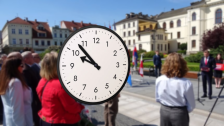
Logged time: 9:53
